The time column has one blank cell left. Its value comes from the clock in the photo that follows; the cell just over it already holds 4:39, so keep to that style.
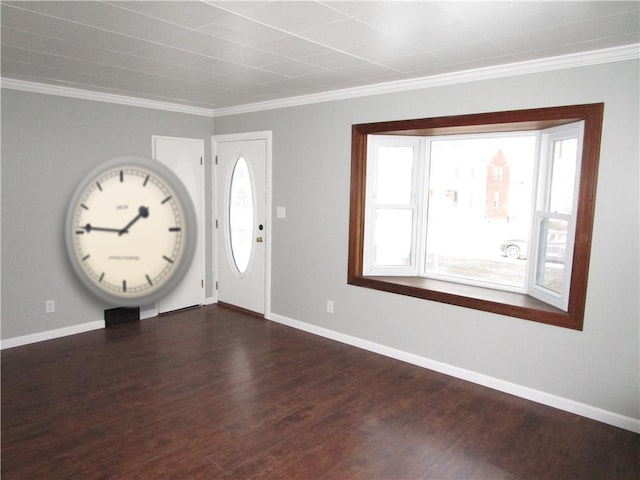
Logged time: 1:46
